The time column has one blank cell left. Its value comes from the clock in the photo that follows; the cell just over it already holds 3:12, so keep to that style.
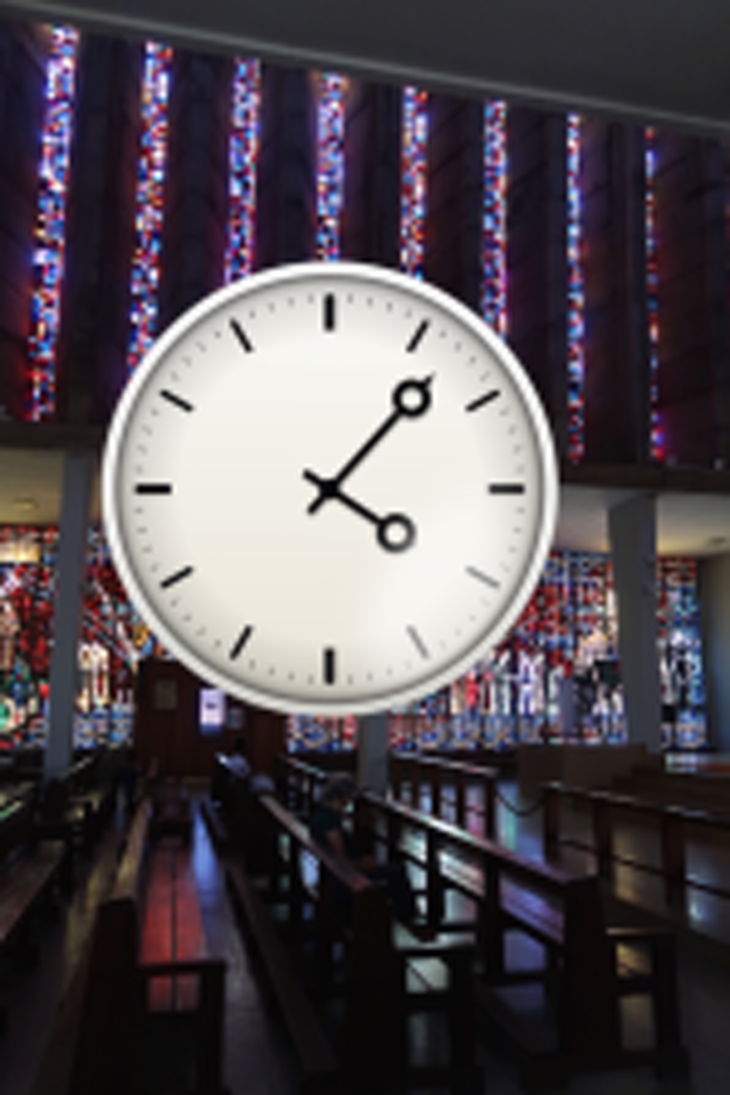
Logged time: 4:07
